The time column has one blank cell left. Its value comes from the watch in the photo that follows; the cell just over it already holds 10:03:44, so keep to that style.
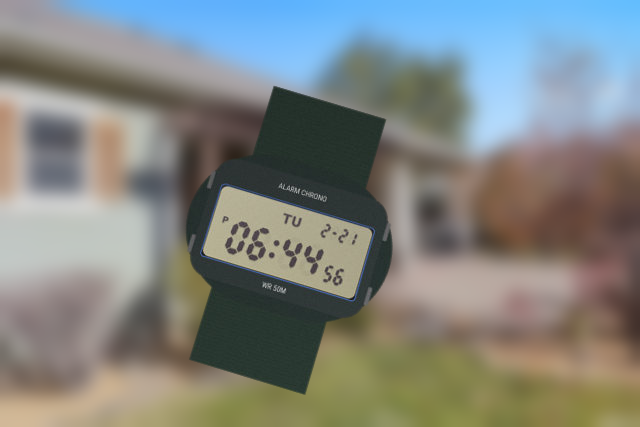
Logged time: 6:44:56
